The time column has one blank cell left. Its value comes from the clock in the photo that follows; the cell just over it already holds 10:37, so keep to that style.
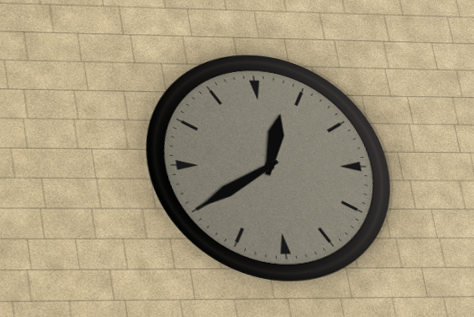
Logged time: 12:40
